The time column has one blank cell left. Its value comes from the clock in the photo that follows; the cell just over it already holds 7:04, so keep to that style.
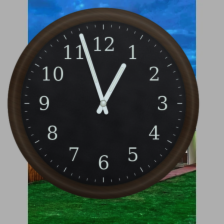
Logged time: 12:57
